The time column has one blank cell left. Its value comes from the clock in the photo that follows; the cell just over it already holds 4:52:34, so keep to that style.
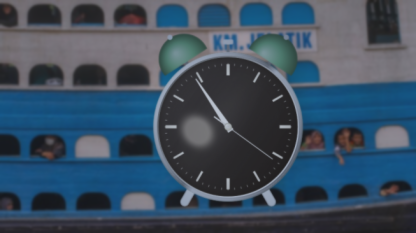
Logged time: 10:54:21
